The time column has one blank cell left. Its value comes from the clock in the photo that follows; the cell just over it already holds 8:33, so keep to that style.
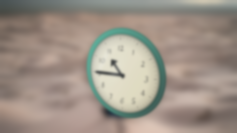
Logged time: 10:45
